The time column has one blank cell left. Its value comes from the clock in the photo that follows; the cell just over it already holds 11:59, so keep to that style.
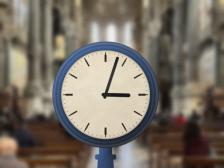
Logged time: 3:03
